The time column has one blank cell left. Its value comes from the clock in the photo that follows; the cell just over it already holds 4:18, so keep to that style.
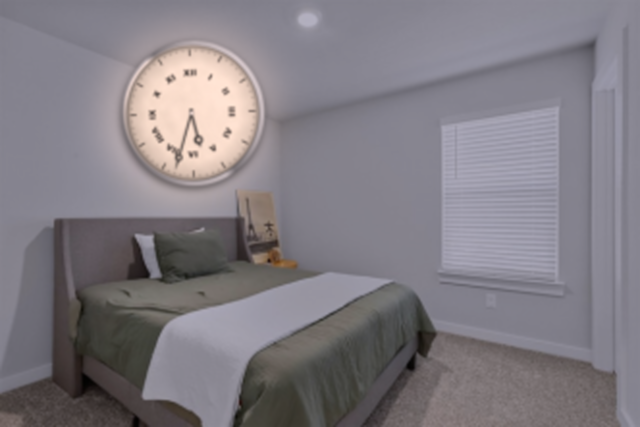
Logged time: 5:33
